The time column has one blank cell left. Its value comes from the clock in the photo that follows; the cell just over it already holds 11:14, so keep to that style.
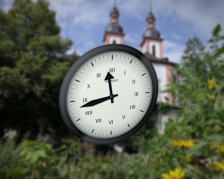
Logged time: 11:43
